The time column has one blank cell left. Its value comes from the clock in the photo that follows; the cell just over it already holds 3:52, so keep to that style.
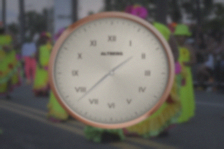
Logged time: 1:38
